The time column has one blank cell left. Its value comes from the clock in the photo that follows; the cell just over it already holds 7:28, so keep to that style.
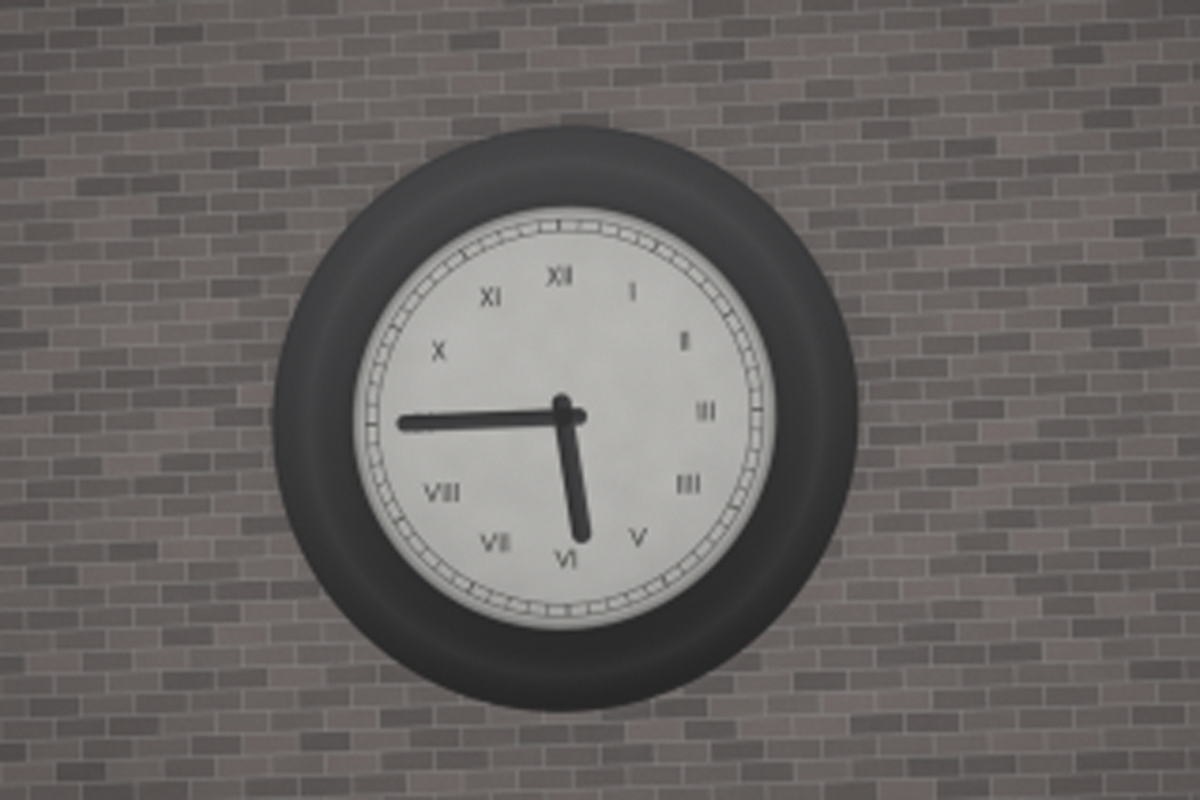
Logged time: 5:45
